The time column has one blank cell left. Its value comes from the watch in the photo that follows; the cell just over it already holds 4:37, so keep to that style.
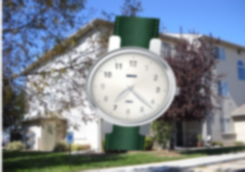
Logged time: 7:22
